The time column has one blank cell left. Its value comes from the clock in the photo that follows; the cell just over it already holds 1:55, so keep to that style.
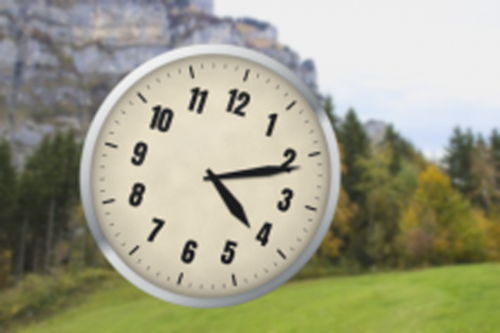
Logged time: 4:11
